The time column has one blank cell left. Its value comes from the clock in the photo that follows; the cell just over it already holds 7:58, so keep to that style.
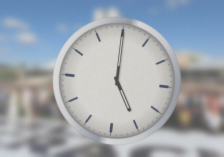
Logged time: 5:00
